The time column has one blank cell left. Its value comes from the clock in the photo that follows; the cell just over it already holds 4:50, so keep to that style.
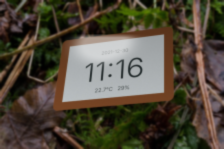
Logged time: 11:16
